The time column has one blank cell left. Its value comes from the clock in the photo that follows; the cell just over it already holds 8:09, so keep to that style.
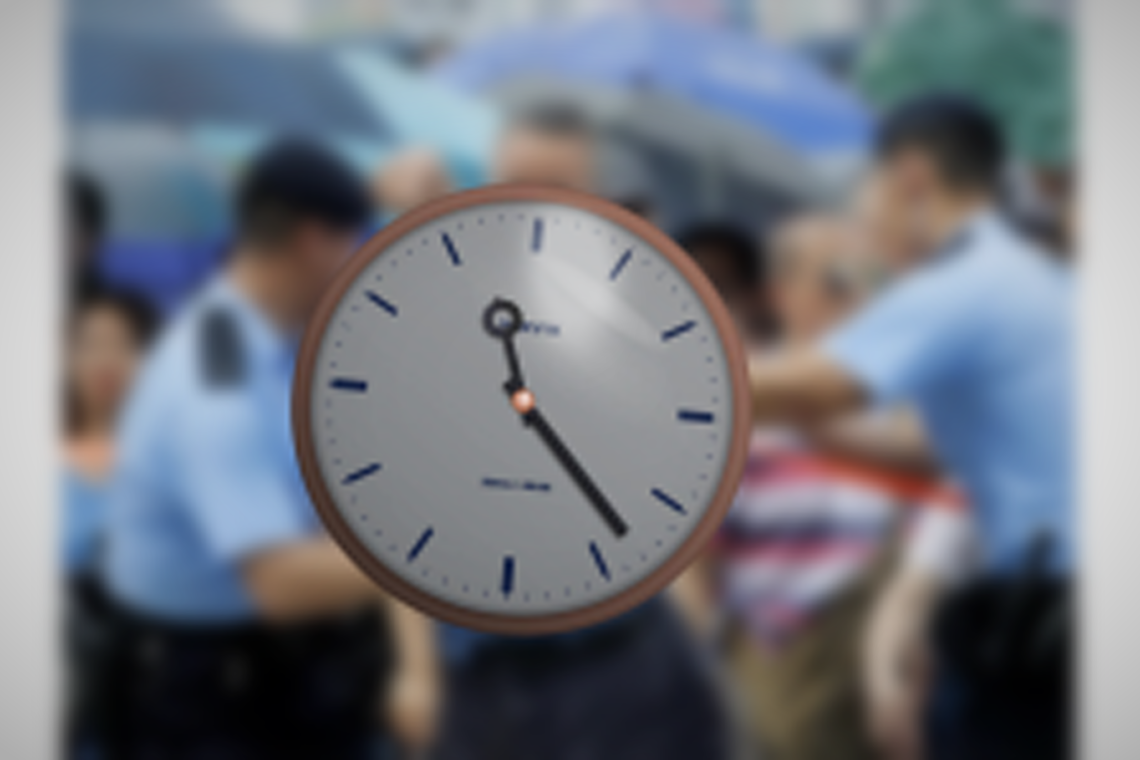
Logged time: 11:23
